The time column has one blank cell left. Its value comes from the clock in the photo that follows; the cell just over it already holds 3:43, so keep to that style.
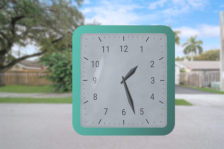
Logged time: 1:27
